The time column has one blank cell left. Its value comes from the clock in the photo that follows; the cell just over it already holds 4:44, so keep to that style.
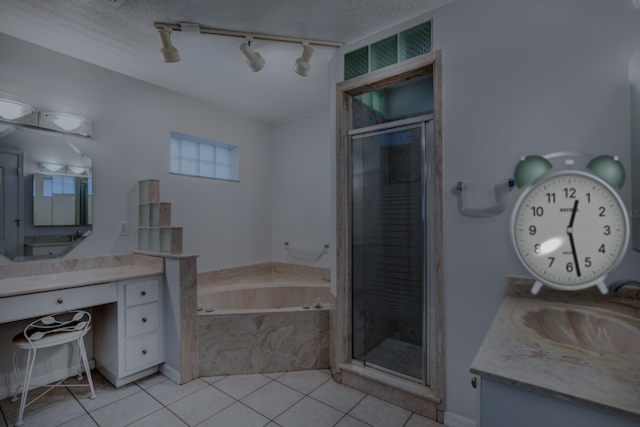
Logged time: 12:28
